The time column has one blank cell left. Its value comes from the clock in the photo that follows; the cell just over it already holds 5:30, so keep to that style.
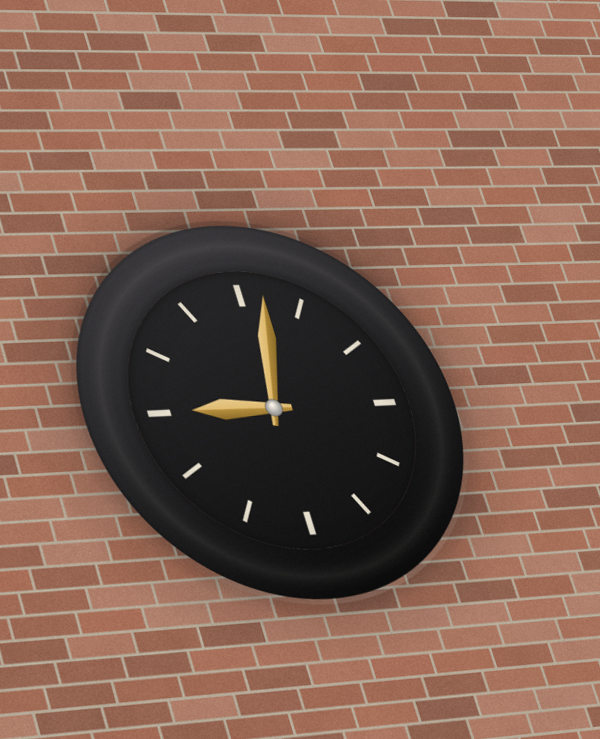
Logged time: 9:02
